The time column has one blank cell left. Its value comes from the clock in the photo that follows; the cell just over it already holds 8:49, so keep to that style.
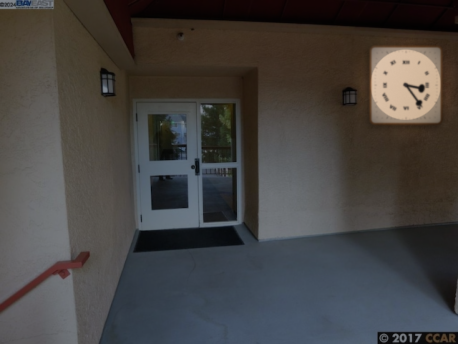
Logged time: 3:24
